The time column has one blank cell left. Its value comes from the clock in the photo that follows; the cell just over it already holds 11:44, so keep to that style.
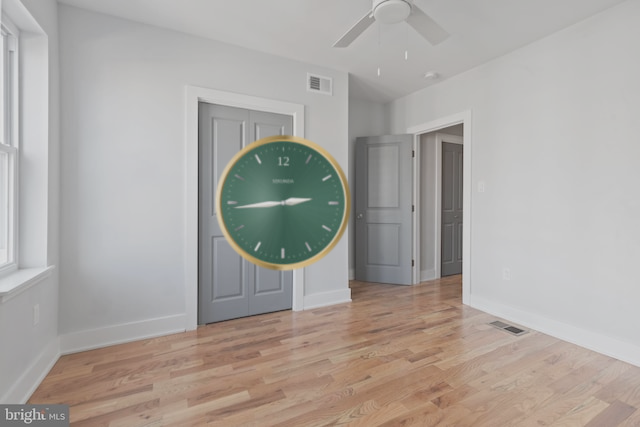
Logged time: 2:44
